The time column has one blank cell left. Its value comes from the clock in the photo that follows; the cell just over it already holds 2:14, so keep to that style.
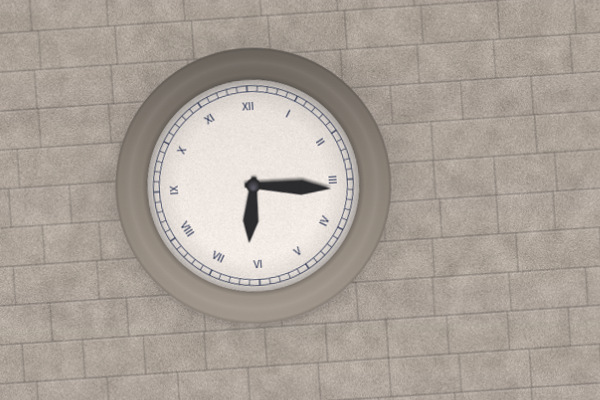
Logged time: 6:16
